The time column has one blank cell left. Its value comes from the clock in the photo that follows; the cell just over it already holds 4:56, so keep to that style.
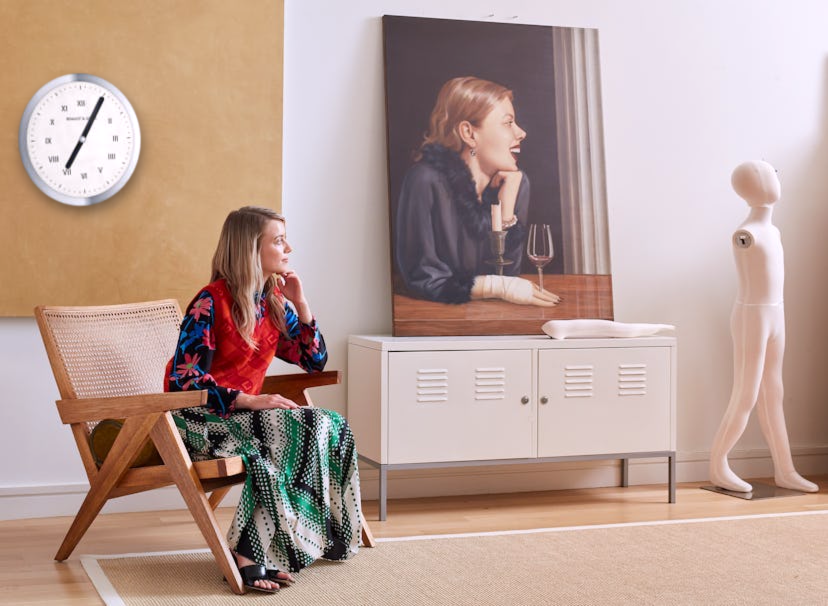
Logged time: 7:05
